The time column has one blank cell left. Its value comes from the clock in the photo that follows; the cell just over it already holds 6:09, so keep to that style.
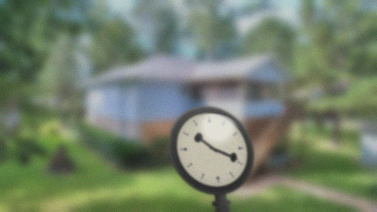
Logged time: 10:19
